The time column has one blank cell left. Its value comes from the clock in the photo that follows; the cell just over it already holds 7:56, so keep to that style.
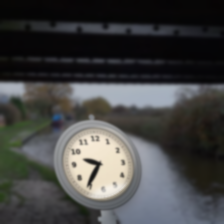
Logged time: 9:36
